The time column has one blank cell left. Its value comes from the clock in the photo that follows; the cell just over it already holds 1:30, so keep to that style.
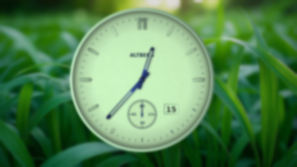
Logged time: 12:37
